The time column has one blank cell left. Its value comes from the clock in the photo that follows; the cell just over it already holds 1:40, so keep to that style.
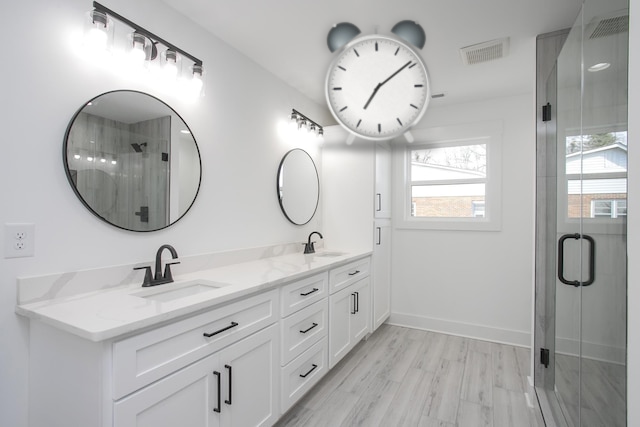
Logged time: 7:09
